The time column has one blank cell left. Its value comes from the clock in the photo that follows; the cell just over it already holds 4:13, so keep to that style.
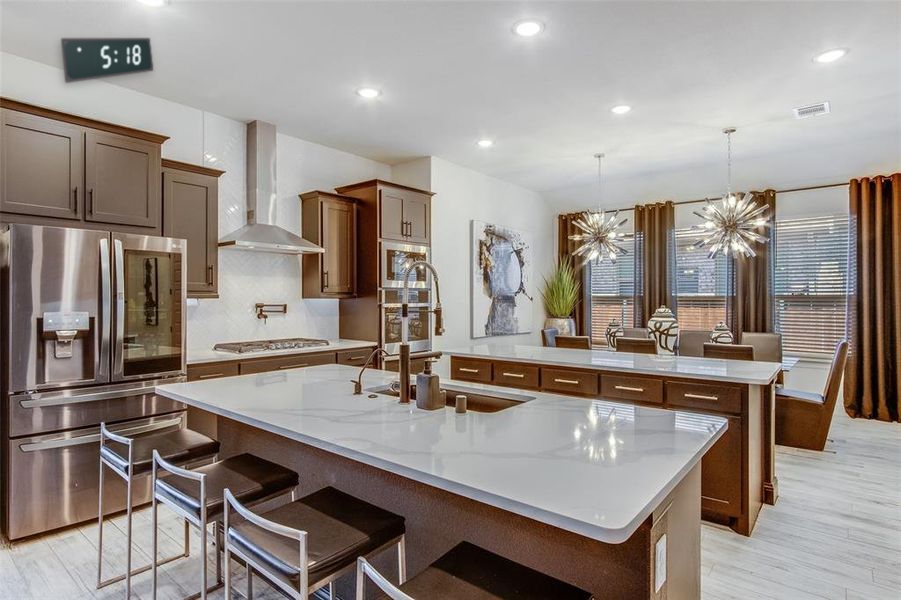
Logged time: 5:18
